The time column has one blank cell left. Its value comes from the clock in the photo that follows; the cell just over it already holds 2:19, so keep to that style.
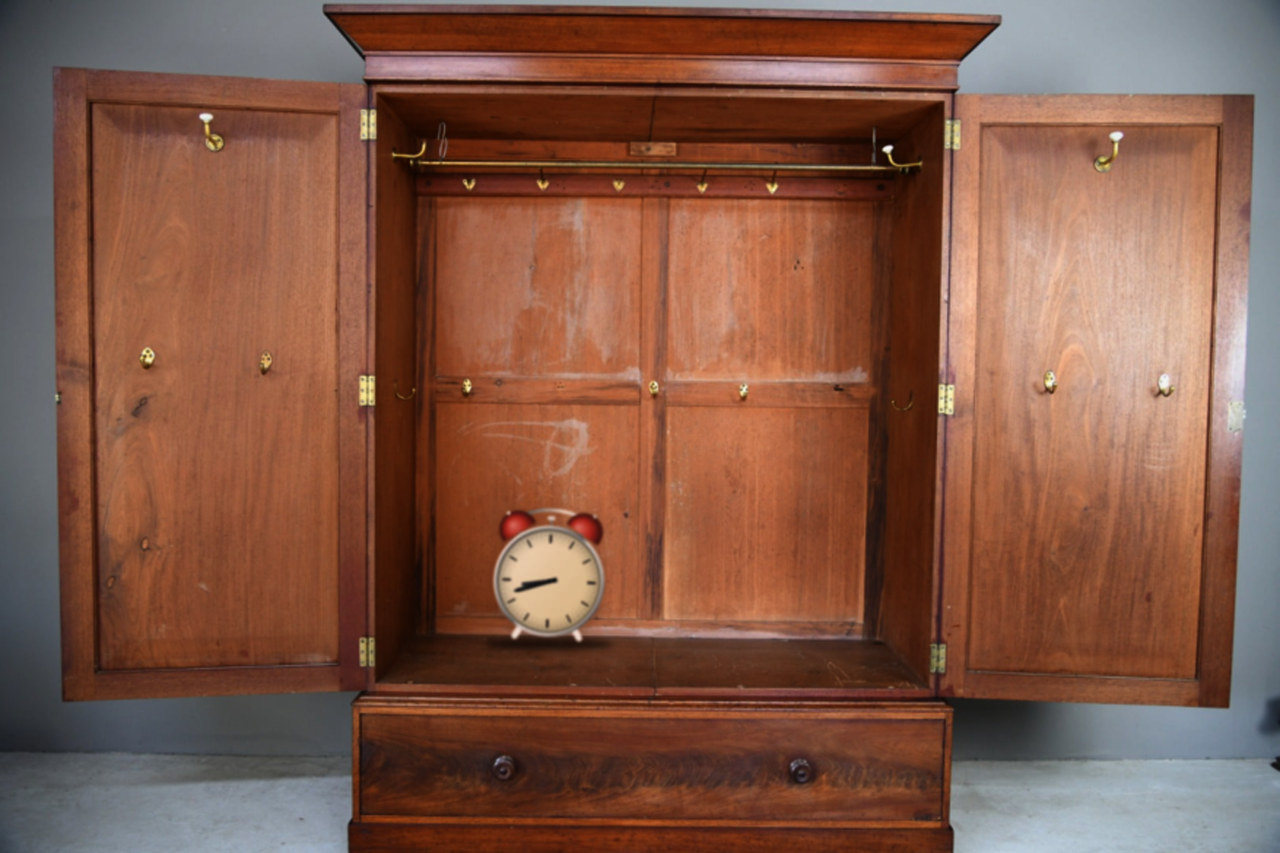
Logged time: 8:42
